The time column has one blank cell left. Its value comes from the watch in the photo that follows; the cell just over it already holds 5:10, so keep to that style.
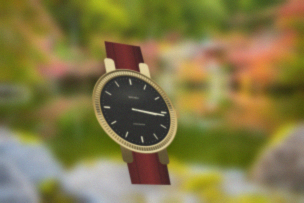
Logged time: 3:16
